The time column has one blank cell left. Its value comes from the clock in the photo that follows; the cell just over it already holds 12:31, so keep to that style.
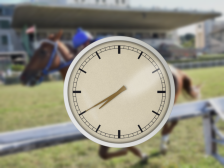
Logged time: 7:40
